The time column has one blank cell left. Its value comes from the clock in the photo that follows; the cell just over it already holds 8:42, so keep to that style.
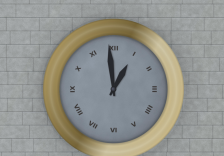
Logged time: 12:59
